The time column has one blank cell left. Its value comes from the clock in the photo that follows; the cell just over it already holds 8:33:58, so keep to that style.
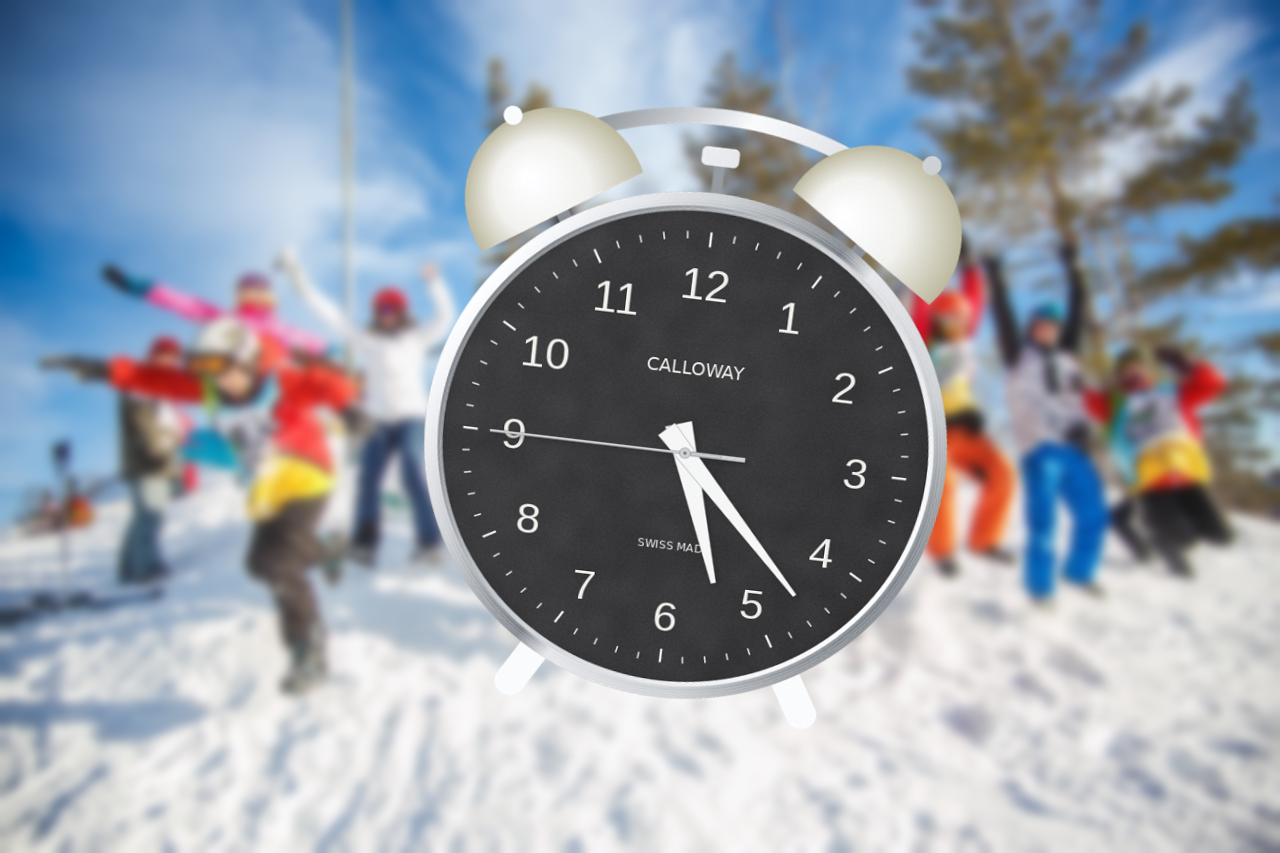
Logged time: 5:22:45
